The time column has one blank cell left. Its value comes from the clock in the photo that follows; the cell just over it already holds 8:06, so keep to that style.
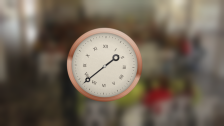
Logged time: 1:38
